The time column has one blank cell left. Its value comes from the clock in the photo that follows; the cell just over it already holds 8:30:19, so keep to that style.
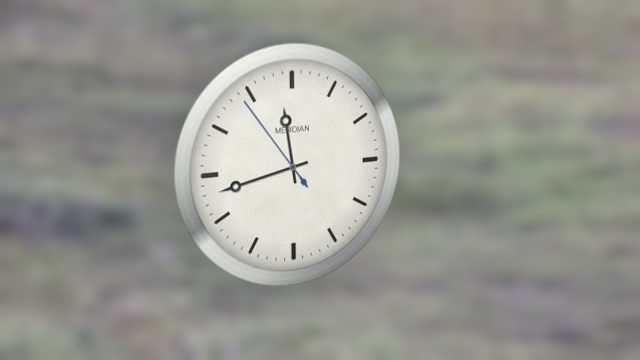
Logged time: 11:42:54
